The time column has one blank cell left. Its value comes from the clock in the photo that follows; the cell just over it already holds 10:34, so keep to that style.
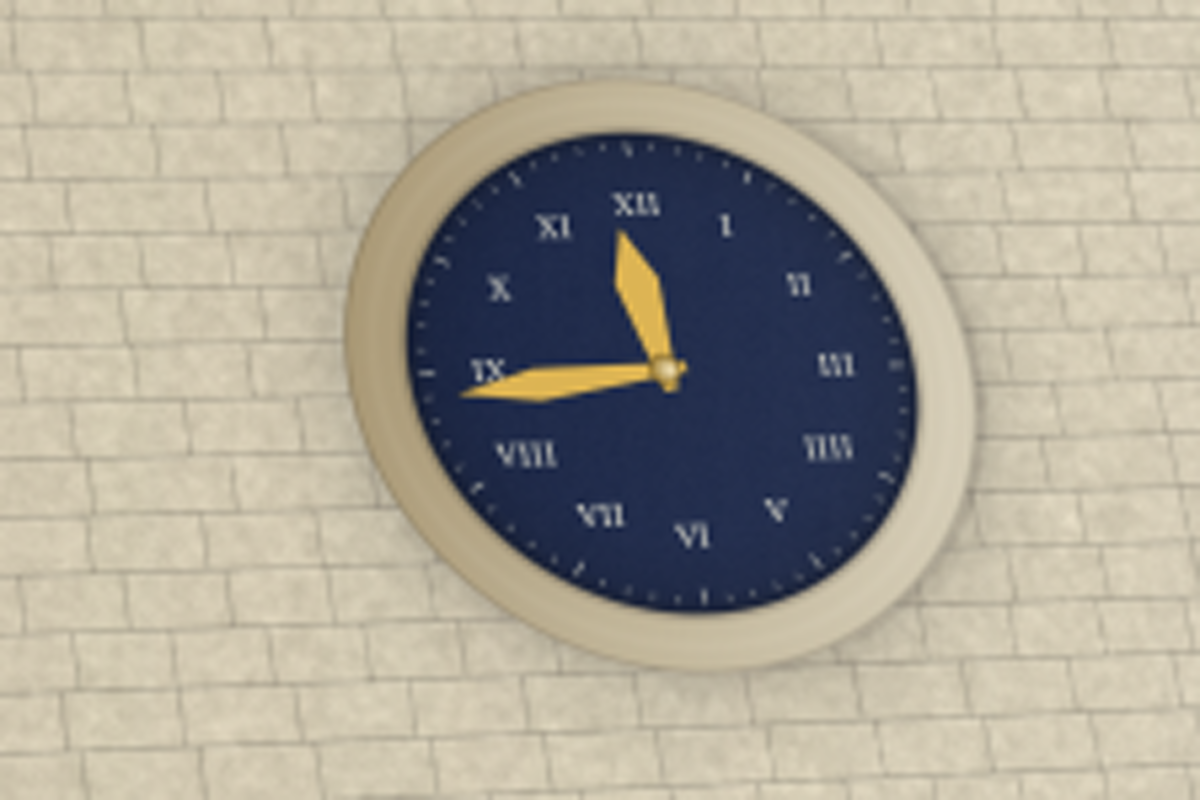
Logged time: 11:44
